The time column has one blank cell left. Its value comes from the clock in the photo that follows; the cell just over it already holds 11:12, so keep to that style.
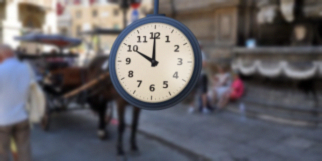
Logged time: 10:00
